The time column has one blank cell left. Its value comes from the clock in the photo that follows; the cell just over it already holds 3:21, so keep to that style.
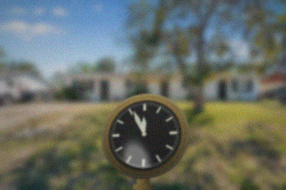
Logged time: 11:56
